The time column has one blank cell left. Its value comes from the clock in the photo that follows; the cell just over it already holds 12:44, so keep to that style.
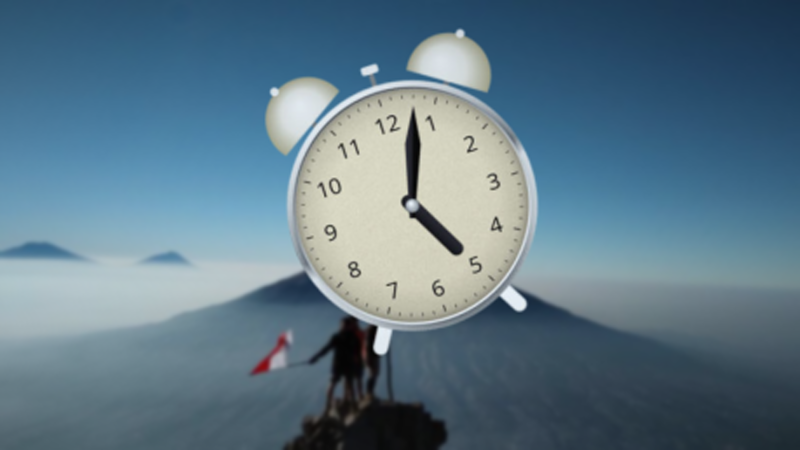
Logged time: 5:03
